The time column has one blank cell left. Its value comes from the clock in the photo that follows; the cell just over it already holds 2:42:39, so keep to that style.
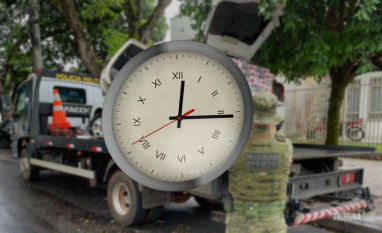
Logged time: 12:15:41
